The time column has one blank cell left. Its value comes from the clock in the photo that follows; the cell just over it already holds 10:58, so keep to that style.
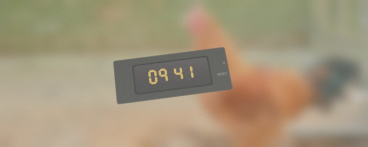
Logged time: 9:41
